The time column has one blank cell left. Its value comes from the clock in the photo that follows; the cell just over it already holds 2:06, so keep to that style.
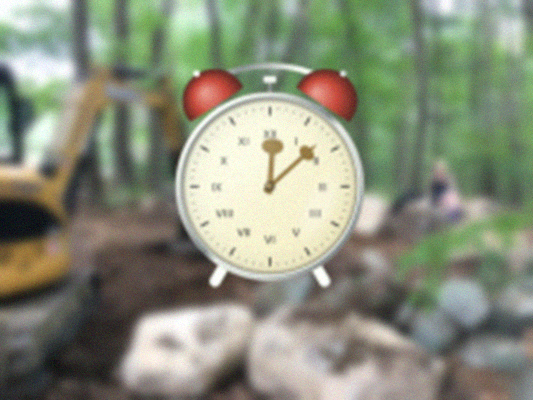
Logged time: 12:08
